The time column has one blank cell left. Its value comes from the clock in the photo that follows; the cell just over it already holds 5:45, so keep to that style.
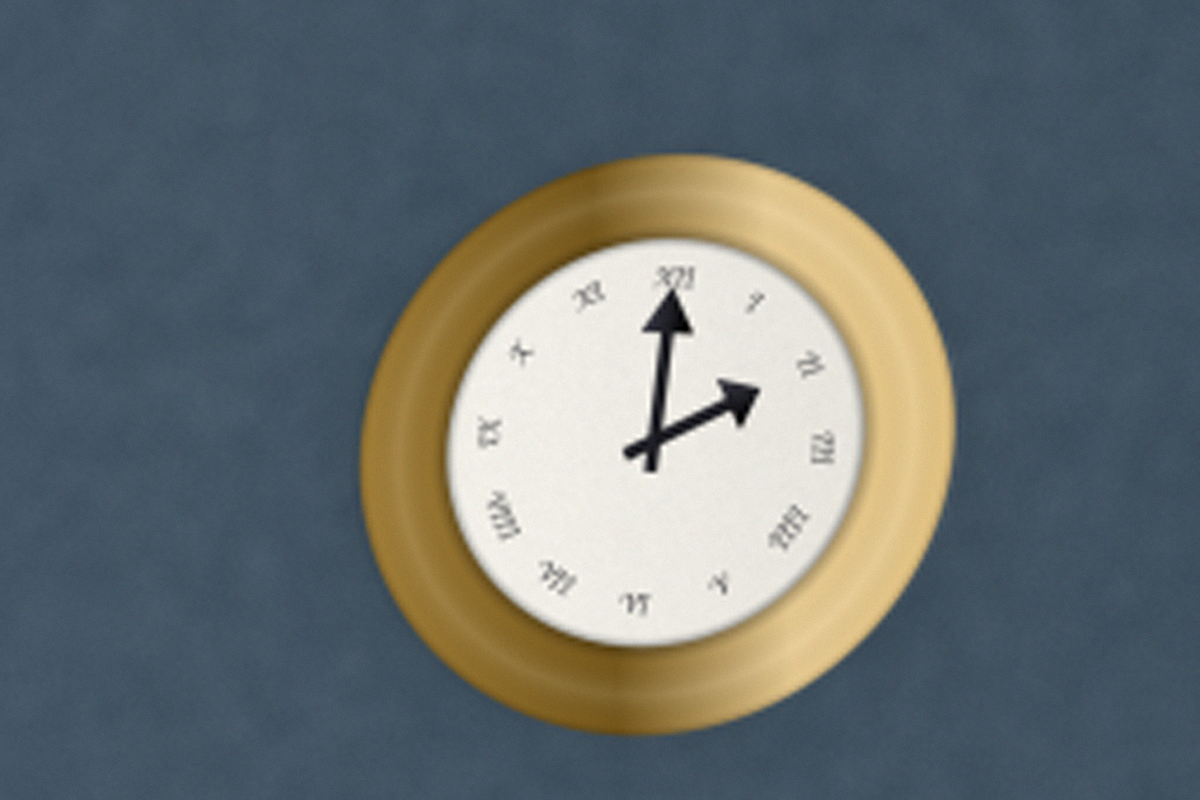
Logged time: 2:00
